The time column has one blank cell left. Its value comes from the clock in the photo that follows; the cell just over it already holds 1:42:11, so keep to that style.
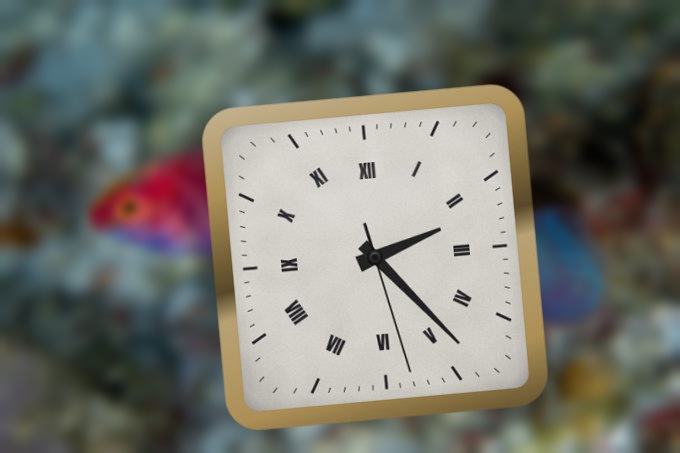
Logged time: 2:23:28
